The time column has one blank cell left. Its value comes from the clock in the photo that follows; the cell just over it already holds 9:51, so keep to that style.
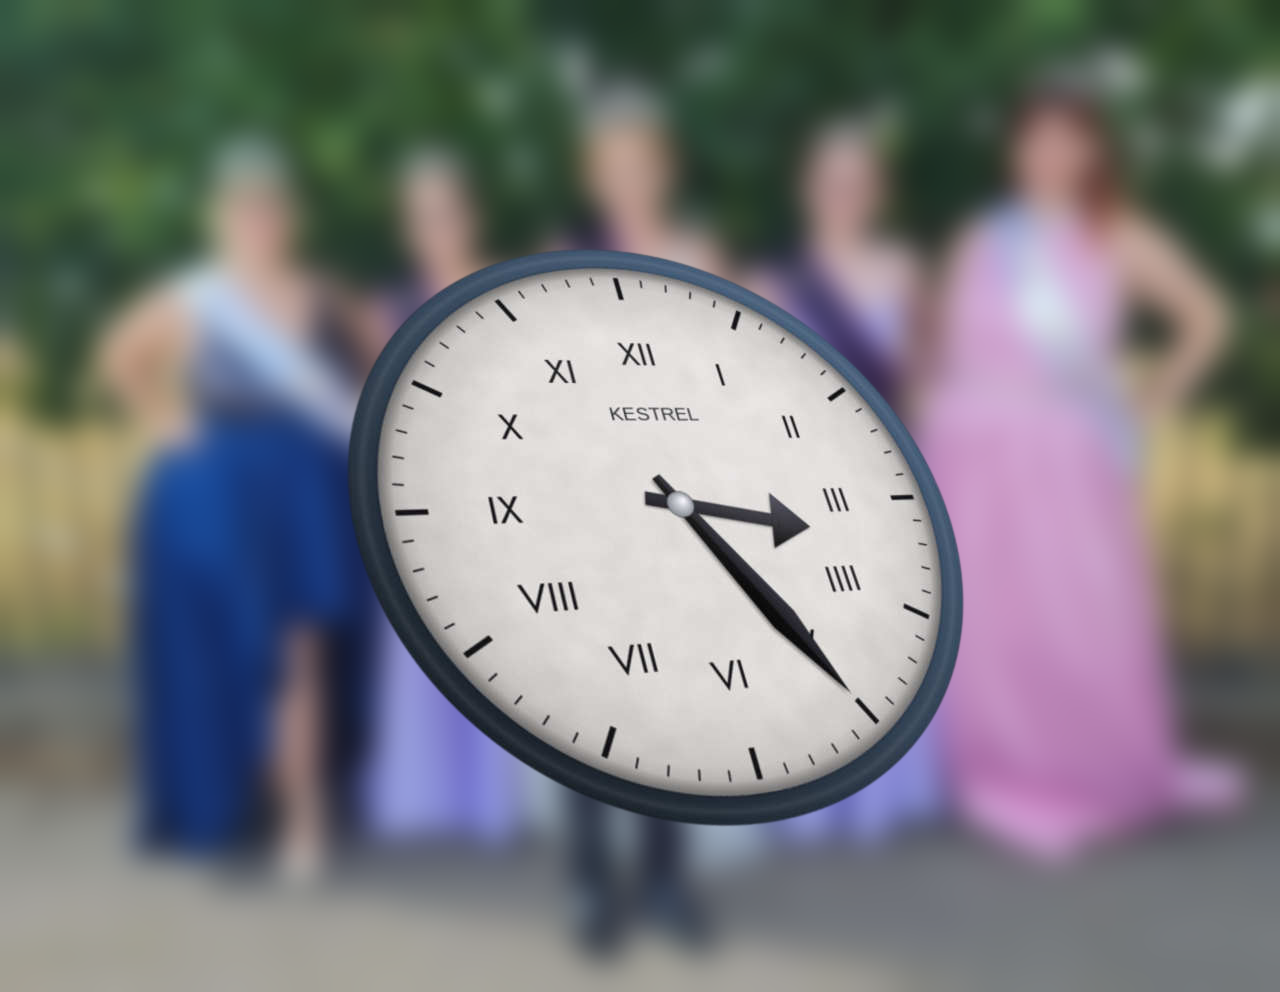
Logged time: 3:25
